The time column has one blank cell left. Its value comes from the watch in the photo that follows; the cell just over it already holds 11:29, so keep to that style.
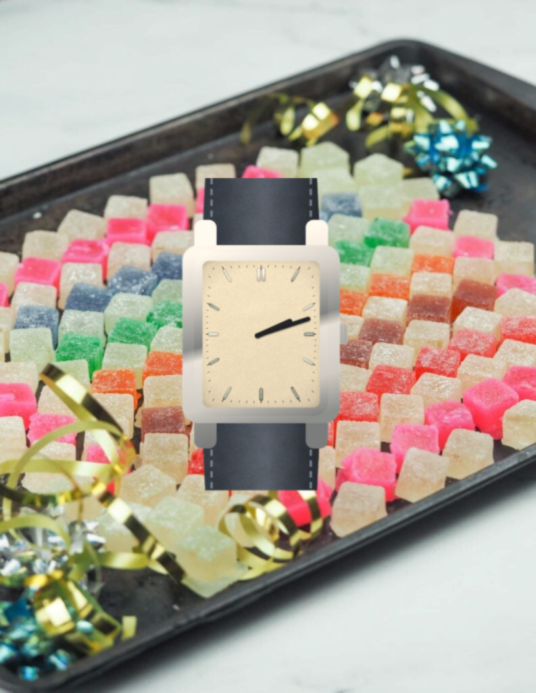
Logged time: 2:12
